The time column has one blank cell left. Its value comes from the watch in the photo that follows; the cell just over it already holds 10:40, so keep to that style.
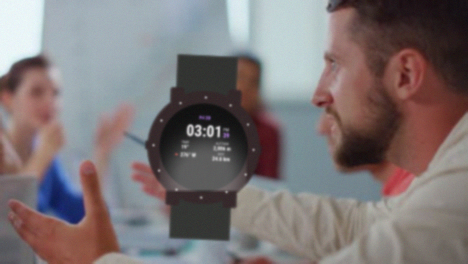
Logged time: 3:01
